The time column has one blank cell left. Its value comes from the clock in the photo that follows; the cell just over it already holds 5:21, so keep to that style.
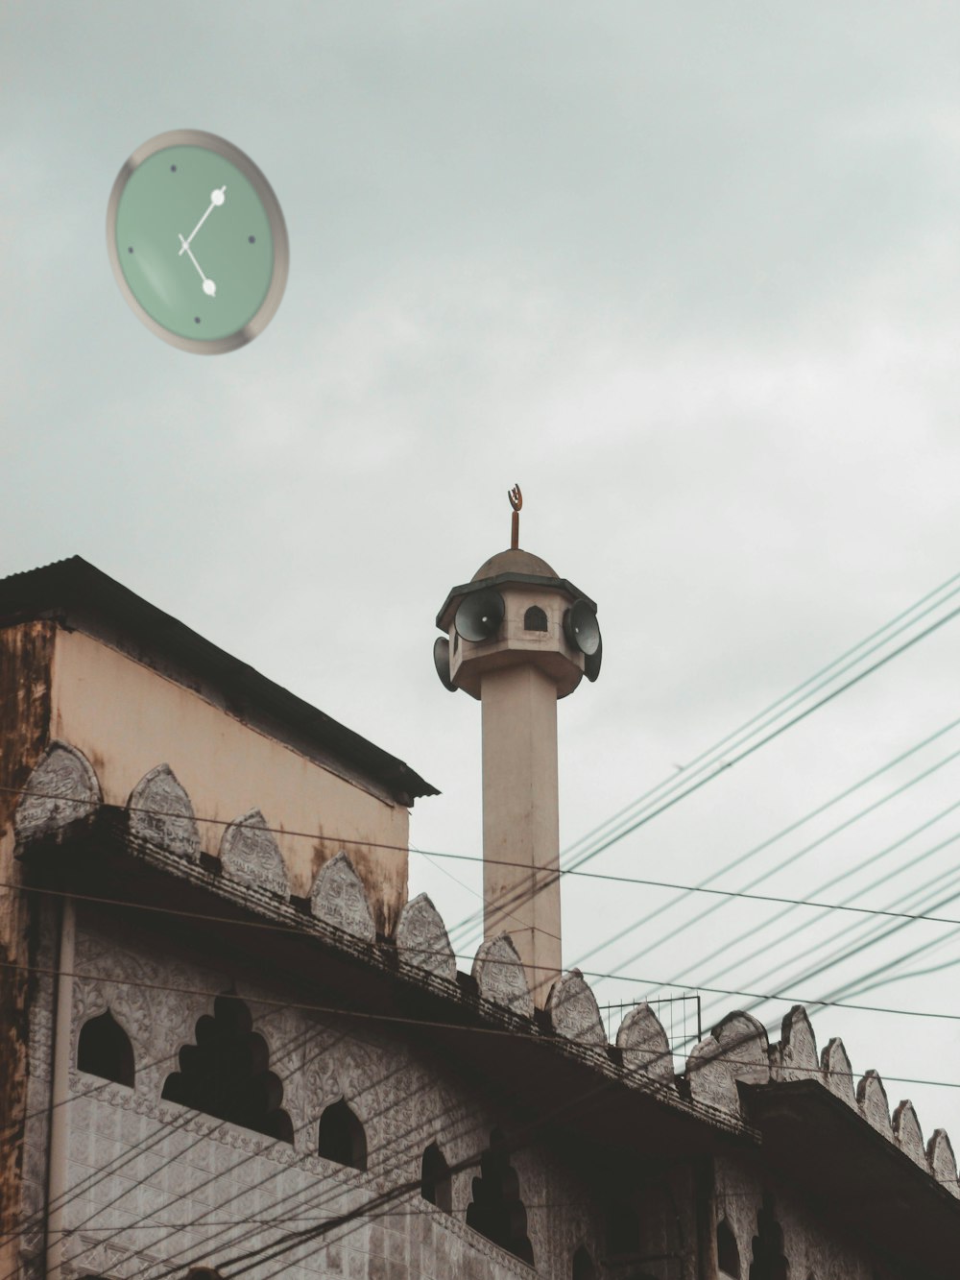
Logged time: 5:08
